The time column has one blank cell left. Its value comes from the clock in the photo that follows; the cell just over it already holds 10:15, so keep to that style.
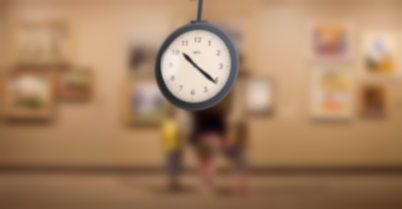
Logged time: 10:21
